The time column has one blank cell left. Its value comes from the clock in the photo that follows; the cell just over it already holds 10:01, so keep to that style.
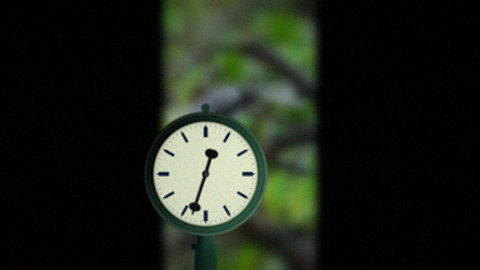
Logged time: 12:33
